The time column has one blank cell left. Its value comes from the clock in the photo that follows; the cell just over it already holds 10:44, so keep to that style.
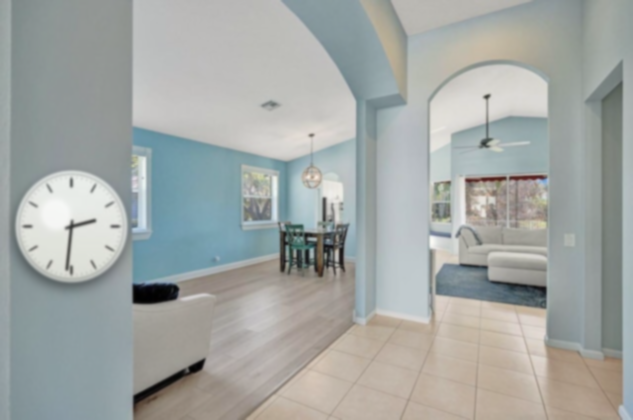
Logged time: 2:31
